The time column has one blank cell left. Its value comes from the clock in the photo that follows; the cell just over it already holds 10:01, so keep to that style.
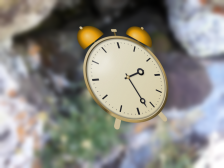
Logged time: 2:27
